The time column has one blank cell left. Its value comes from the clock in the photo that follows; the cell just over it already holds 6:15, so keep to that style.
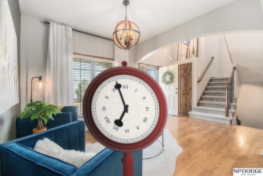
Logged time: 6:57
